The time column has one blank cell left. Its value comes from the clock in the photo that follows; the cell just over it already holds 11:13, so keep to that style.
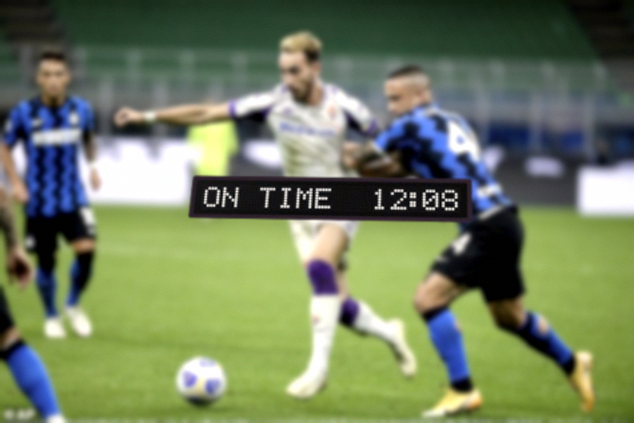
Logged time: 12:08
